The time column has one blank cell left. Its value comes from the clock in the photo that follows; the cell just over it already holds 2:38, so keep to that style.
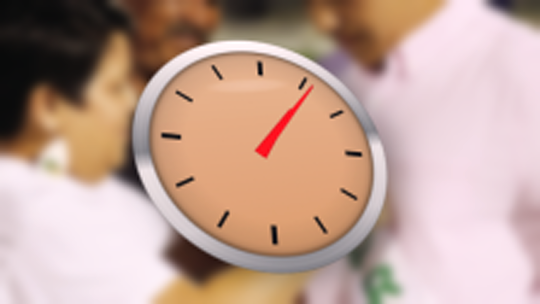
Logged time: 1:06
